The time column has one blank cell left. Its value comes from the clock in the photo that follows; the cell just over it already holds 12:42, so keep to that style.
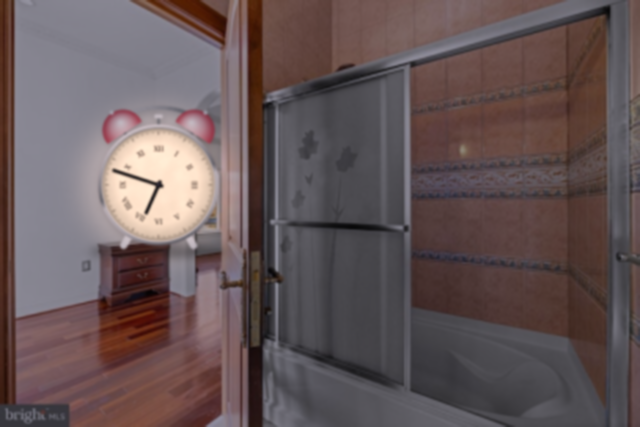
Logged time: 6:48
